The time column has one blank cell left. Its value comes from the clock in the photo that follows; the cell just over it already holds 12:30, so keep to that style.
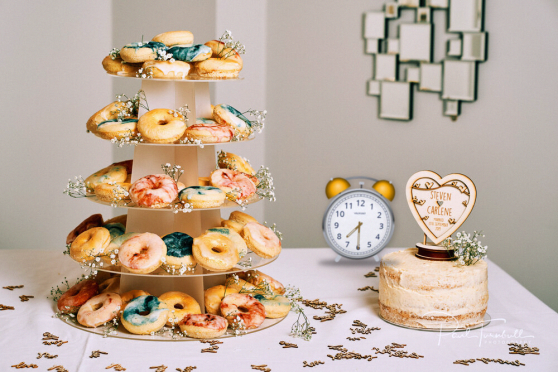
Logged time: 7:30
